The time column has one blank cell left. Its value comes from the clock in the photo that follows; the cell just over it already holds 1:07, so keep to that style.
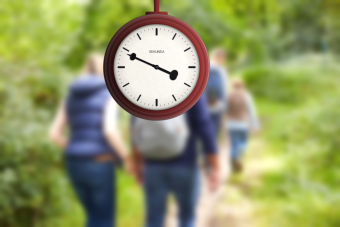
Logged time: 3:49
